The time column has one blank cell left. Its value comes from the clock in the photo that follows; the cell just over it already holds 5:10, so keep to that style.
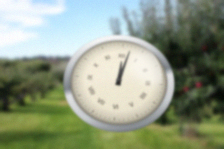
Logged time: 12:02
